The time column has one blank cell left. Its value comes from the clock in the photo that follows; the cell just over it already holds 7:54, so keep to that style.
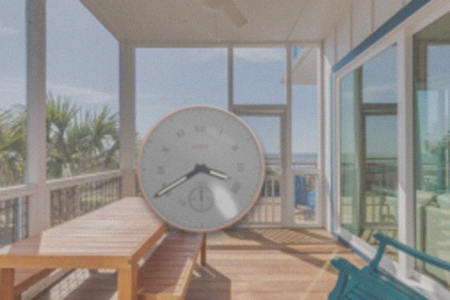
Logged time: 3:40
